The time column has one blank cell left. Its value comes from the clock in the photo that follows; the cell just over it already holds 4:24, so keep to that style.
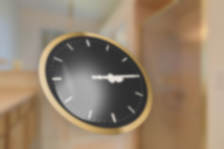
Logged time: 3:15
